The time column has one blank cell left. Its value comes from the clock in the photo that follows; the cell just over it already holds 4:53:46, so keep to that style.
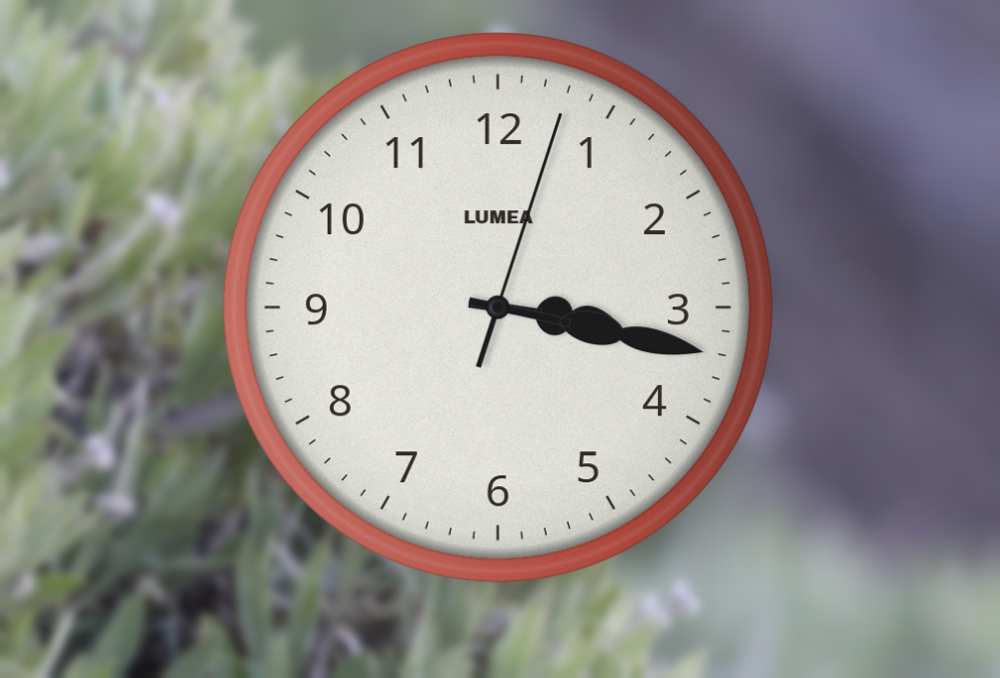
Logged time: 3:17:03
